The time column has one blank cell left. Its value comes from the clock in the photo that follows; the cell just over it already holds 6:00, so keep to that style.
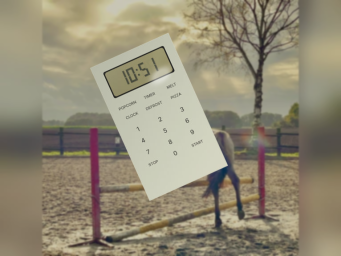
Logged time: 10:51
